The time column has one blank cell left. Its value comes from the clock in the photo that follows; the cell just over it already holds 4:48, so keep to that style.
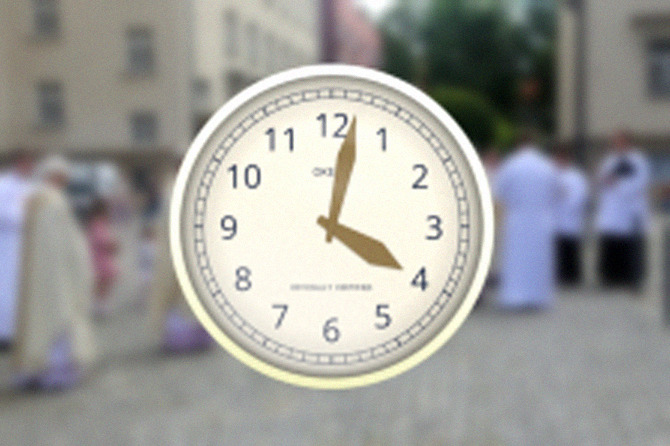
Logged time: 4:02
